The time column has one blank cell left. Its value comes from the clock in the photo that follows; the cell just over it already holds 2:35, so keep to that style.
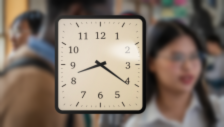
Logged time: 8:21
